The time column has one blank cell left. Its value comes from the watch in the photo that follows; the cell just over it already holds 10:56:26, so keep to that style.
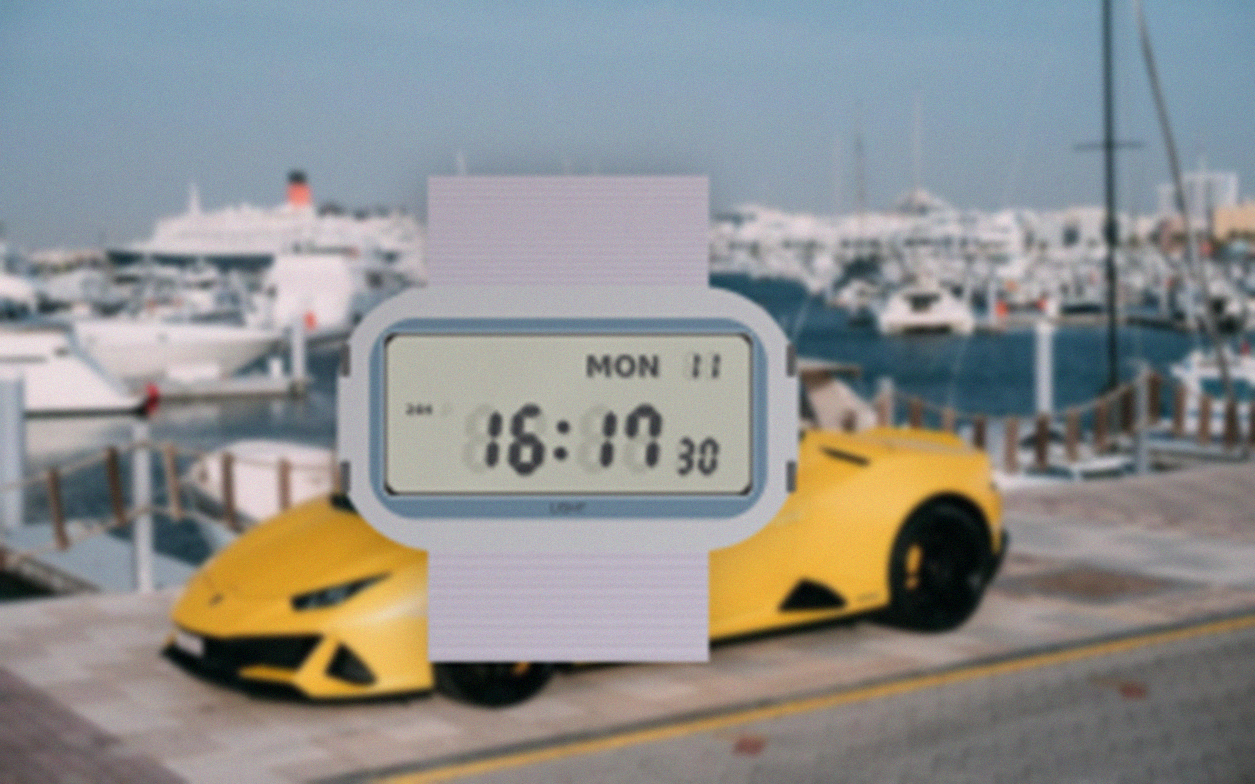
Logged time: 16:17:30
